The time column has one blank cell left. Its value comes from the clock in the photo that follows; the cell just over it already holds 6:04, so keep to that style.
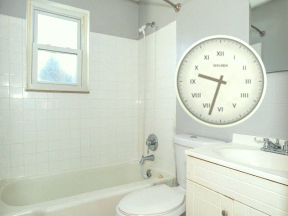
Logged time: 9:33
